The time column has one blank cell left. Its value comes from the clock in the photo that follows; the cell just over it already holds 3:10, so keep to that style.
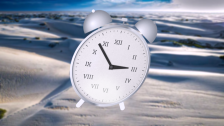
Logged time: 2:53
